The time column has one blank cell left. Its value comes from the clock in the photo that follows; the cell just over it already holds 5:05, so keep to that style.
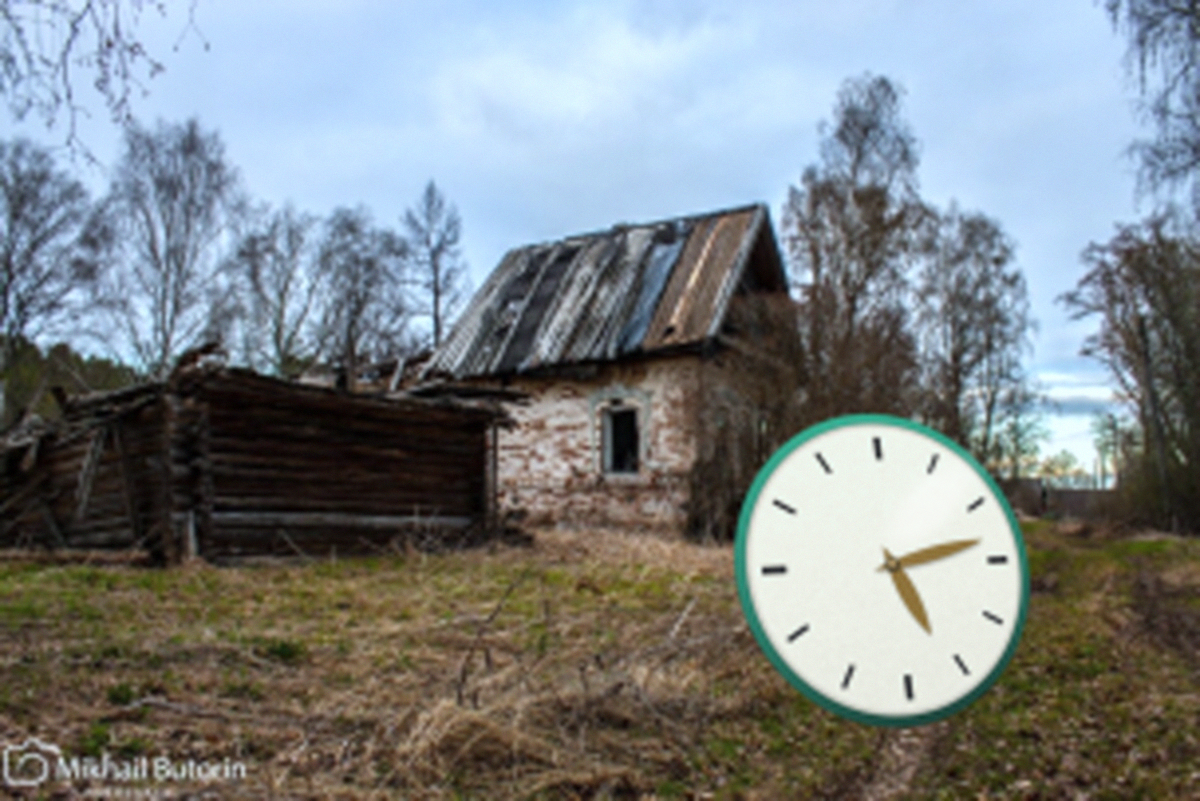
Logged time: 5:13
